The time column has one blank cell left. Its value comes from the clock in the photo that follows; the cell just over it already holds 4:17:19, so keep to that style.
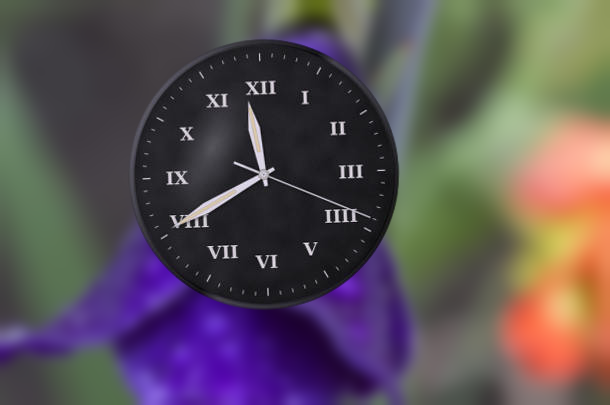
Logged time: 11:40:19
